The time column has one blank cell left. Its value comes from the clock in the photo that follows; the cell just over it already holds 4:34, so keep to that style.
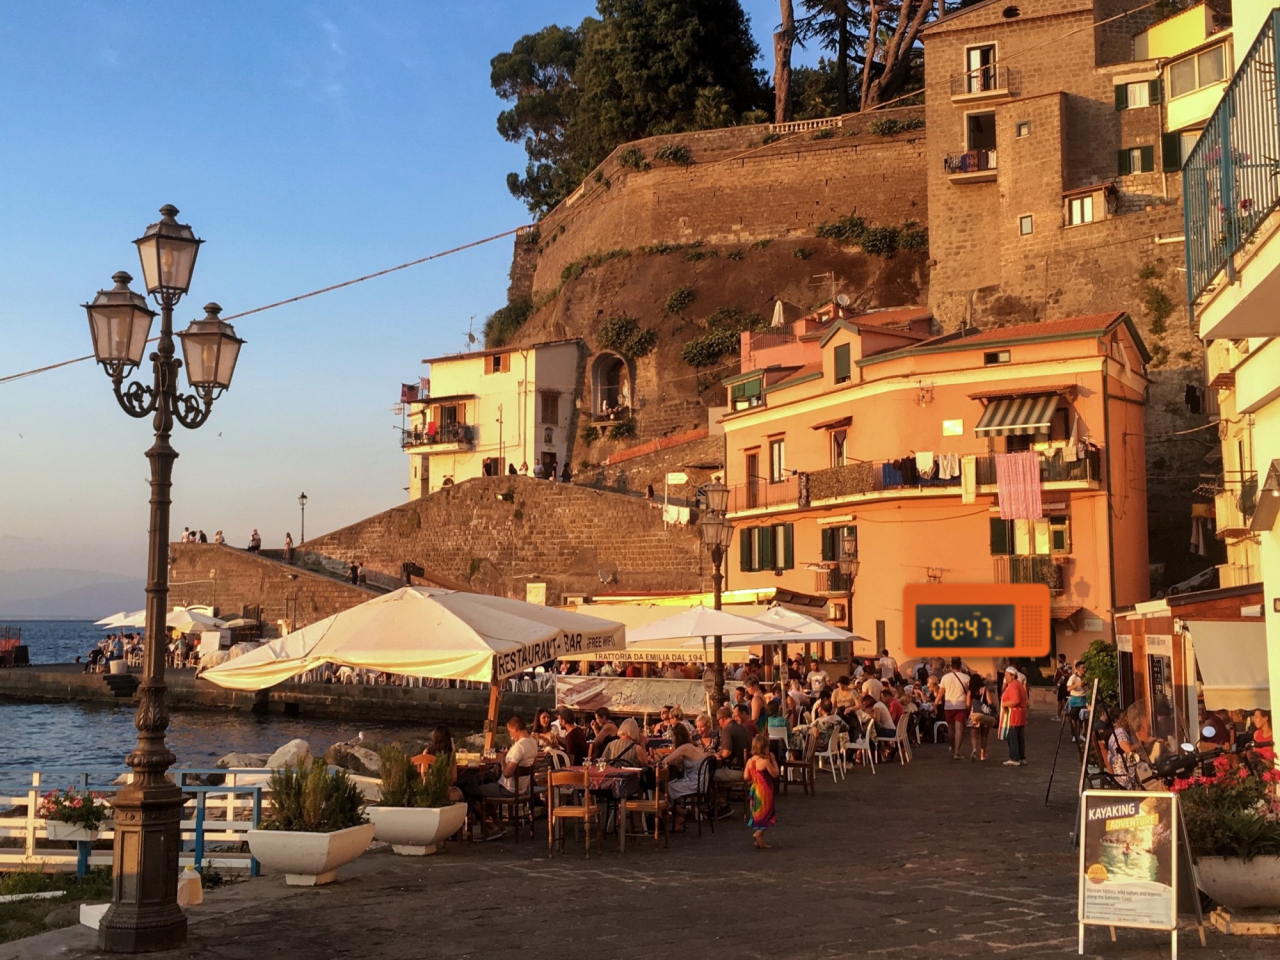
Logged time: 0:47
